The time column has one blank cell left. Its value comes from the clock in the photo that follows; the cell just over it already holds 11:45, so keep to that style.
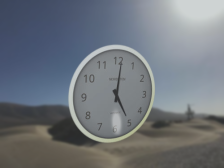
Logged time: 5:01
